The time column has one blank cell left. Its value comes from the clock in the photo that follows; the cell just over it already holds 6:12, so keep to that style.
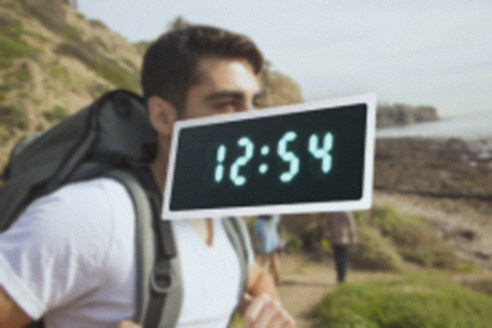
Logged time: 12:54
